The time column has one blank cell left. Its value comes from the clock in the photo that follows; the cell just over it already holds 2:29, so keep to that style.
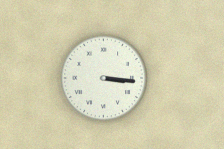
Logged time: 3:16
